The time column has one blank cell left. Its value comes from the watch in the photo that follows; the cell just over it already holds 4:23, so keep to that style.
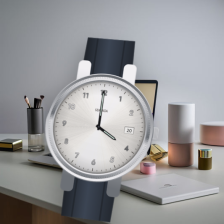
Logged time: 4:00
